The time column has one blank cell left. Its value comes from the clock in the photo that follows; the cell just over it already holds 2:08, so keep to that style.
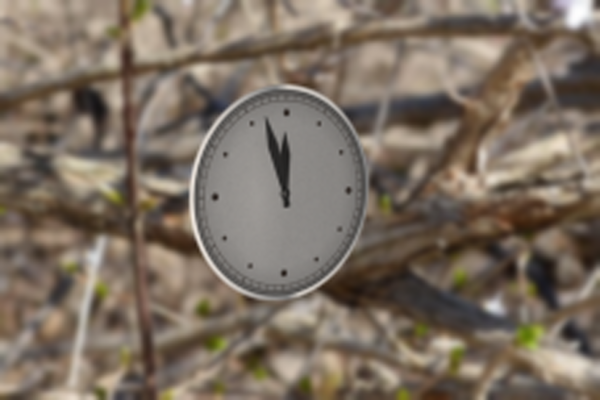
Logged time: 11:57
